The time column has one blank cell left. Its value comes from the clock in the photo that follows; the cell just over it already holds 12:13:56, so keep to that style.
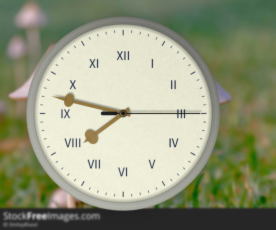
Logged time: 7:47:15
